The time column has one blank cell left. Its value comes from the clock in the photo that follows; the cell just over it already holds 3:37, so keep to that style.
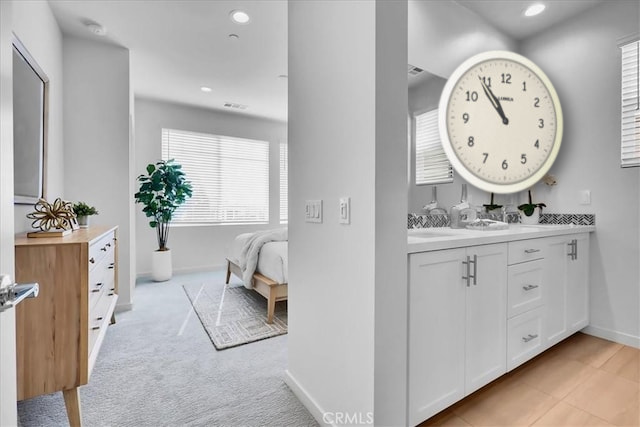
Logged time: 10:54
